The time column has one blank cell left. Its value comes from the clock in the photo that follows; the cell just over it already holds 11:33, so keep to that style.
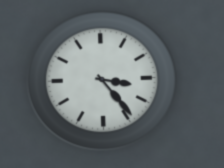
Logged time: 3:24
